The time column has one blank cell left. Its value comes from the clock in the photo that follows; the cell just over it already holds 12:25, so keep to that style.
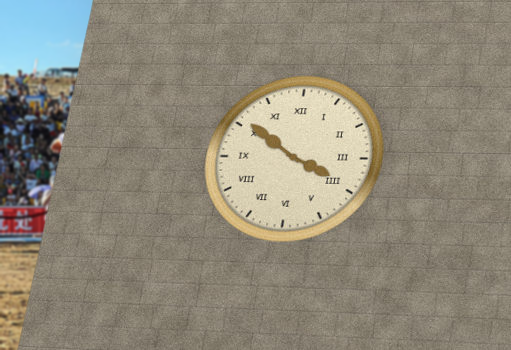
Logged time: 3:51
